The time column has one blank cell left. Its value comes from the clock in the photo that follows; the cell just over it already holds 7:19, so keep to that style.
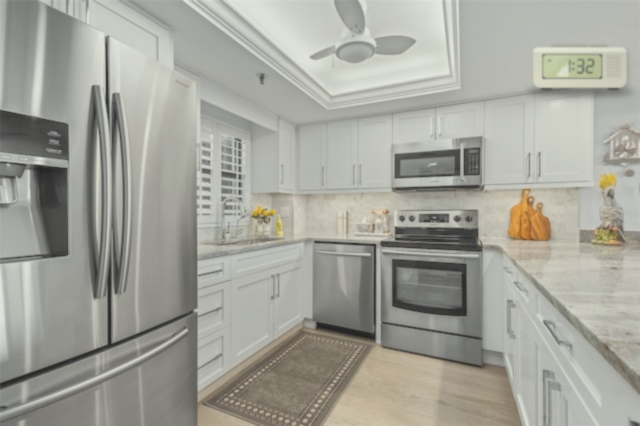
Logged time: 1:32
